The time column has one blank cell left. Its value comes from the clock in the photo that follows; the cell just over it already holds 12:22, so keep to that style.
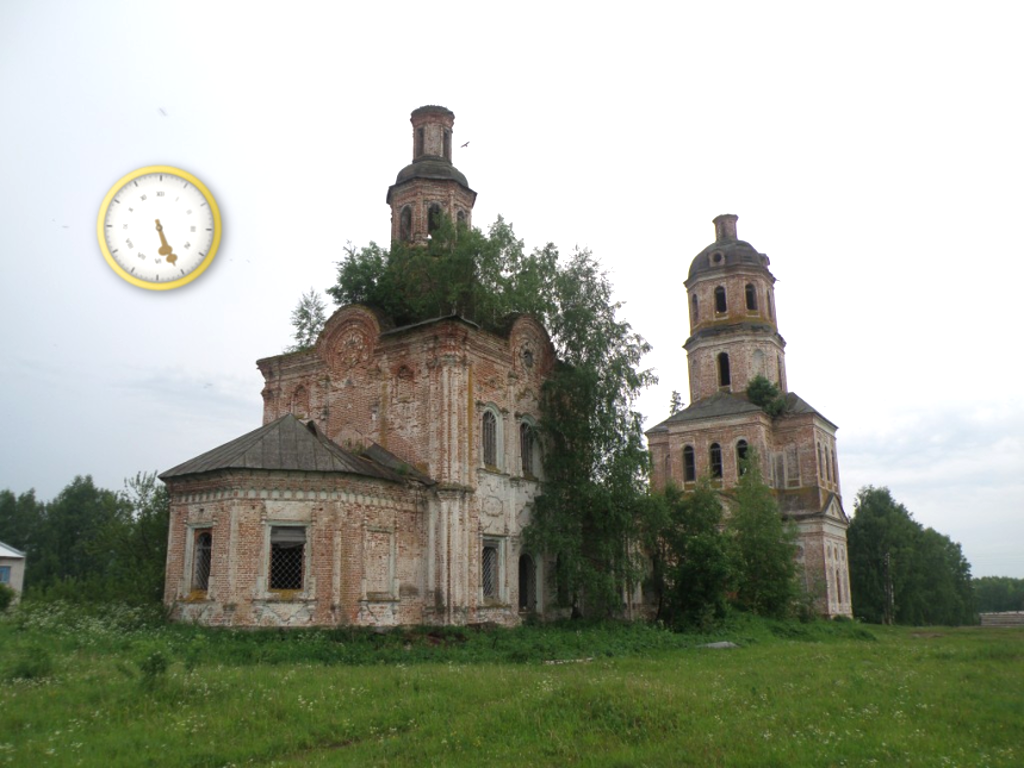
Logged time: 5:26
